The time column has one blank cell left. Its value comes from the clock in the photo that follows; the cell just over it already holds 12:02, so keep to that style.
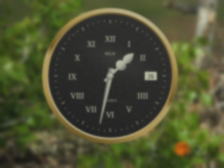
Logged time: 1:32
